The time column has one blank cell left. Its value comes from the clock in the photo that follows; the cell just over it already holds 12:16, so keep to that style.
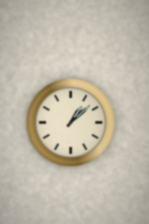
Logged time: 1:08
